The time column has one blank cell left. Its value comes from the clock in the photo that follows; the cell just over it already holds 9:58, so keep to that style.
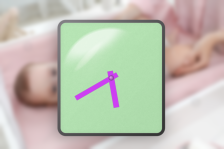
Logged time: 5:40
